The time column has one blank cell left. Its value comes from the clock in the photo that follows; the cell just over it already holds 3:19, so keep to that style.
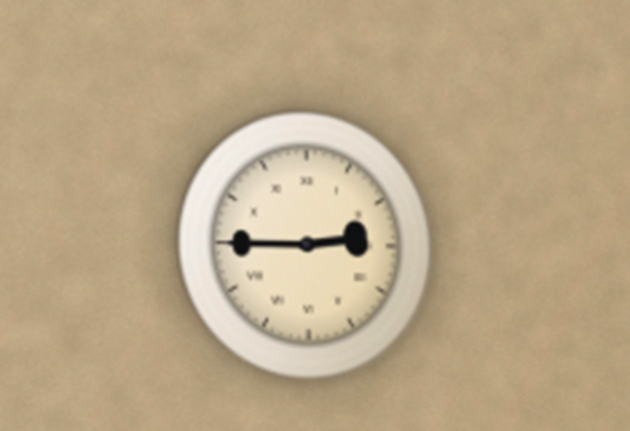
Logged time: 2:45
